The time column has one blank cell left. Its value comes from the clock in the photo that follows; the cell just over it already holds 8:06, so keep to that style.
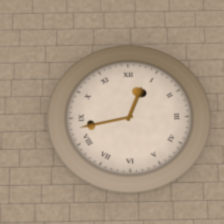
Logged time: 12:43
